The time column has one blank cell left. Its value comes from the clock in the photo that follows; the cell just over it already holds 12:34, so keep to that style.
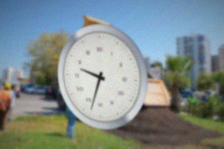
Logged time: 9:33
